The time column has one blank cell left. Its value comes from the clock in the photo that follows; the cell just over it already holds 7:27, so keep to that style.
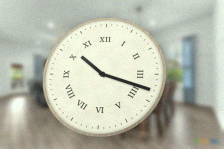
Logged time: 10:18
